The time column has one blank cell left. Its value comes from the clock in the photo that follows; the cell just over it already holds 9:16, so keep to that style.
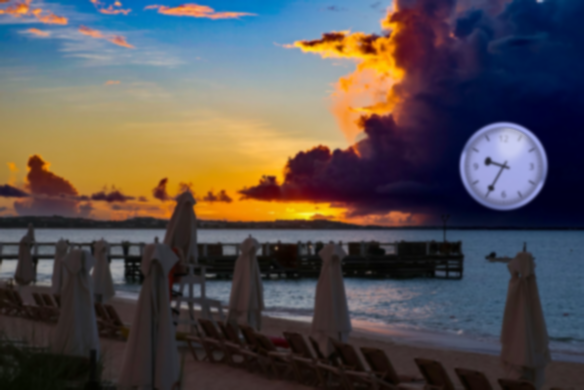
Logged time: 9:35
